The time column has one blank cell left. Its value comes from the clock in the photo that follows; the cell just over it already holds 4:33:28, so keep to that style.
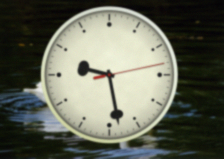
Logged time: 9:28:13
